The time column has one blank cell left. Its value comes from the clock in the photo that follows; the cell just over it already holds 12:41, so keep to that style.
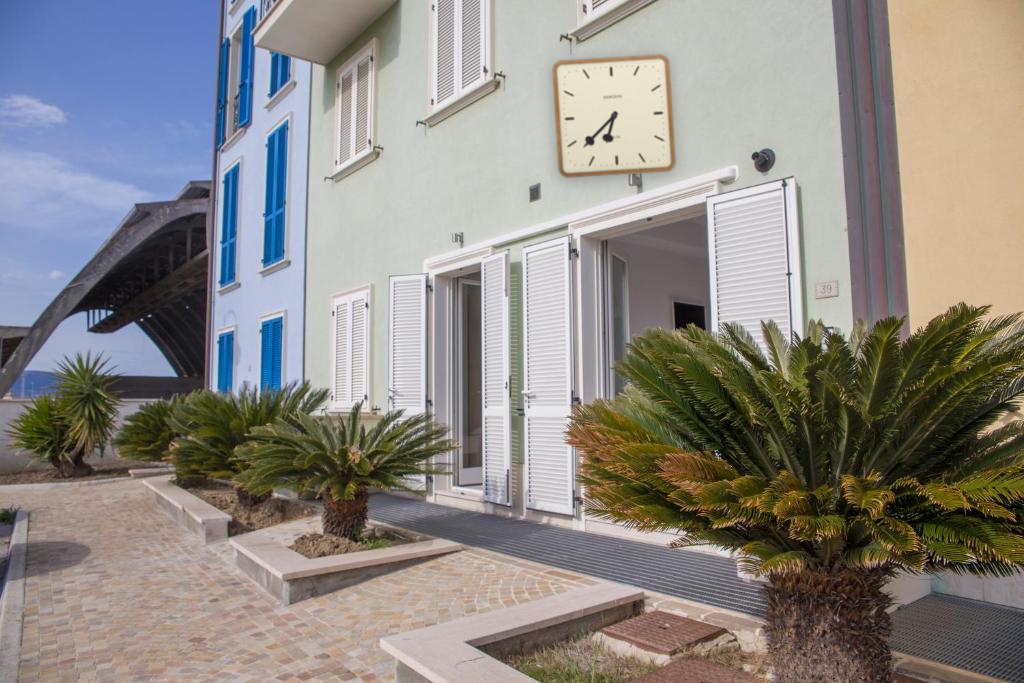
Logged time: 6:38
